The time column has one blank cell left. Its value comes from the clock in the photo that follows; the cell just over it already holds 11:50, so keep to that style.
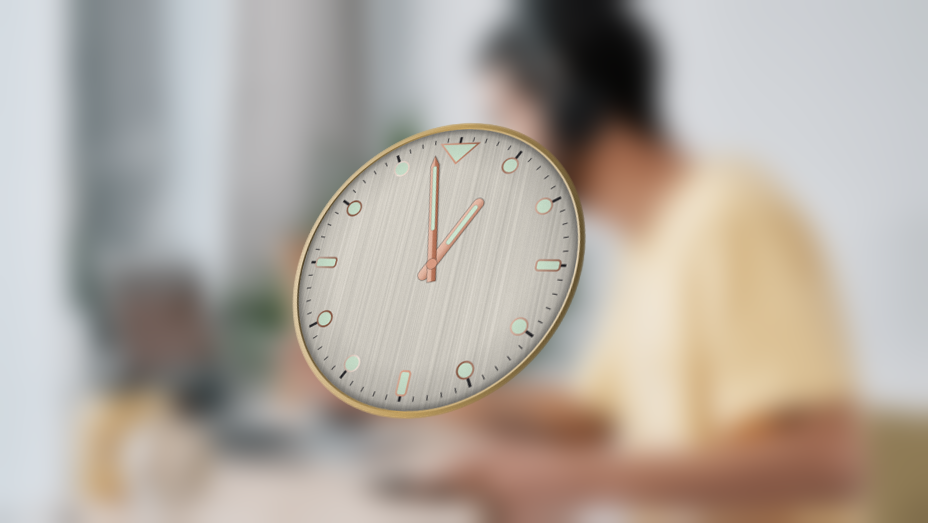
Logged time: 12:58
